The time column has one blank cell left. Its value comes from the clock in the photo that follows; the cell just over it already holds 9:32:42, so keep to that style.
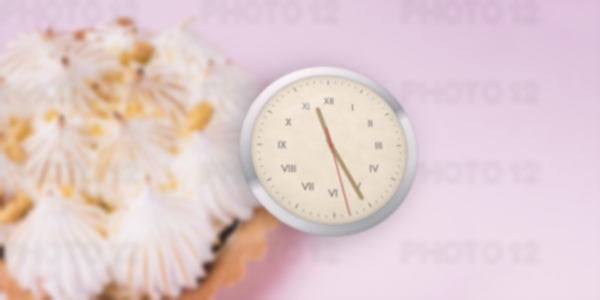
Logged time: 11:25:28
